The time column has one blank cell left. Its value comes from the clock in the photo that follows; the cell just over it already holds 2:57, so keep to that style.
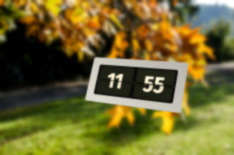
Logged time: 11:55
